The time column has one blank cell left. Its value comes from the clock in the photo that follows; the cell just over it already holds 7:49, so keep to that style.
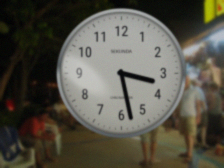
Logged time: 3:28
